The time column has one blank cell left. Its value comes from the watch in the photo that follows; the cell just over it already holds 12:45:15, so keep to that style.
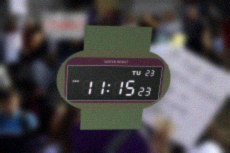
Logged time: 11:15:23
